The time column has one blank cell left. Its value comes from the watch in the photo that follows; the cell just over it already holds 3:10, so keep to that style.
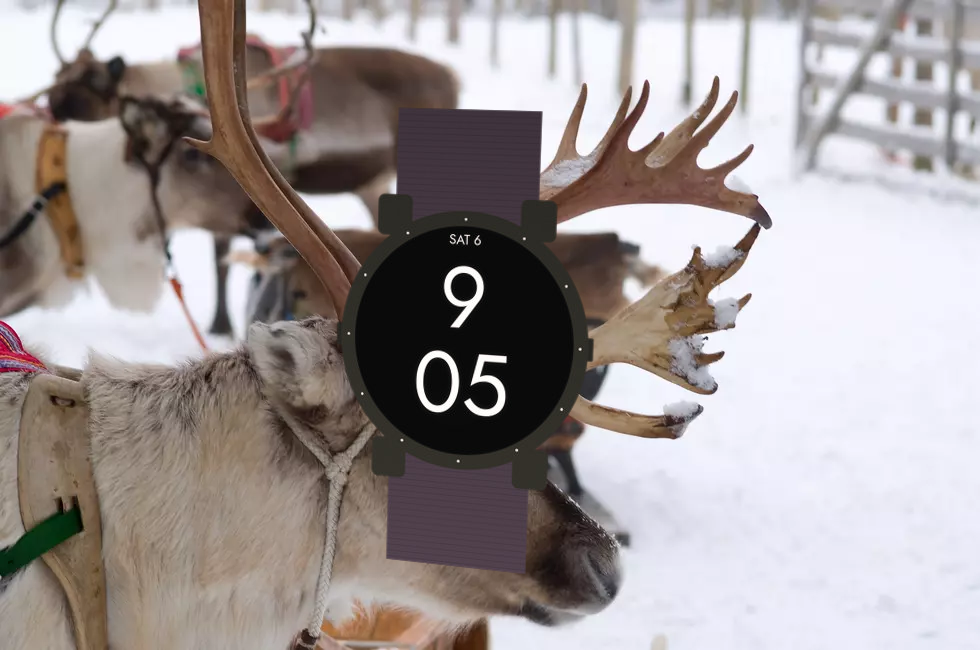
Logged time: 9:05
